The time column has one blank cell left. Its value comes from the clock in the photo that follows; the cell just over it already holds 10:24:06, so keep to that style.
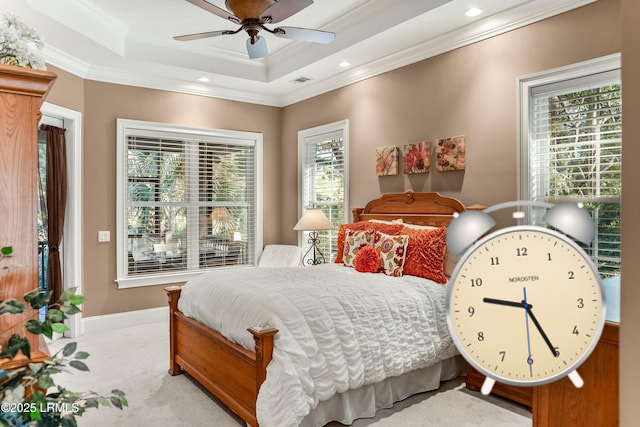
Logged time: 9:25:30
